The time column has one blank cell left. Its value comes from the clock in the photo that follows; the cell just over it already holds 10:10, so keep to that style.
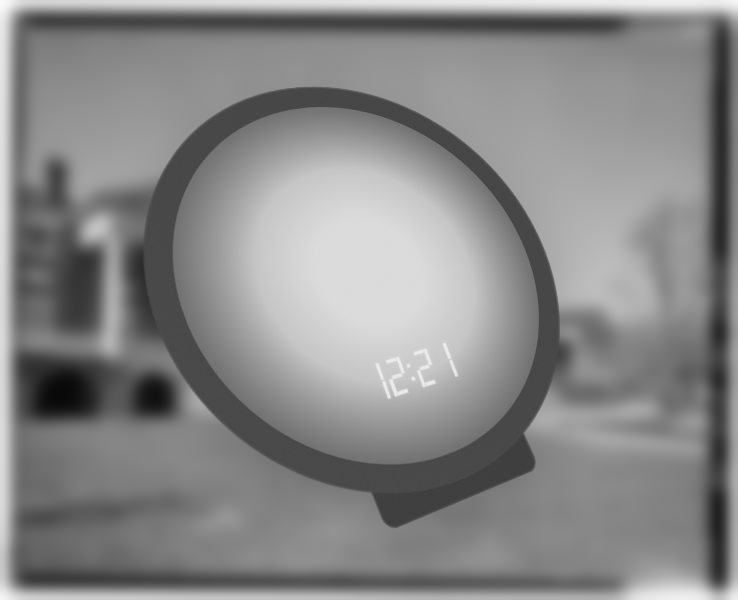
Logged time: 12:21
